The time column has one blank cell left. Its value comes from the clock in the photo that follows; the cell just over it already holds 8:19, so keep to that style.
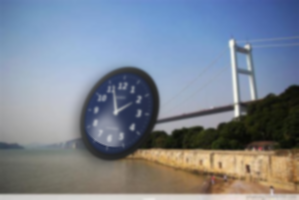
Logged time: 1:56
